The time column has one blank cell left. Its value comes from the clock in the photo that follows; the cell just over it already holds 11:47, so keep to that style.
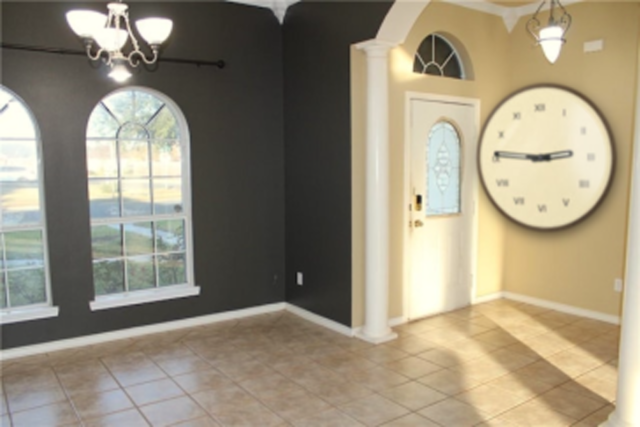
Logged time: 2:46
